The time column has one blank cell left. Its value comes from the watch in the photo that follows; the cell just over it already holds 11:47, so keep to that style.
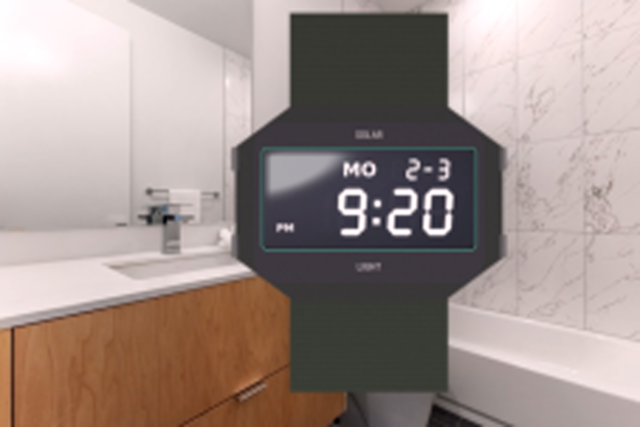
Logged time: 9:20
